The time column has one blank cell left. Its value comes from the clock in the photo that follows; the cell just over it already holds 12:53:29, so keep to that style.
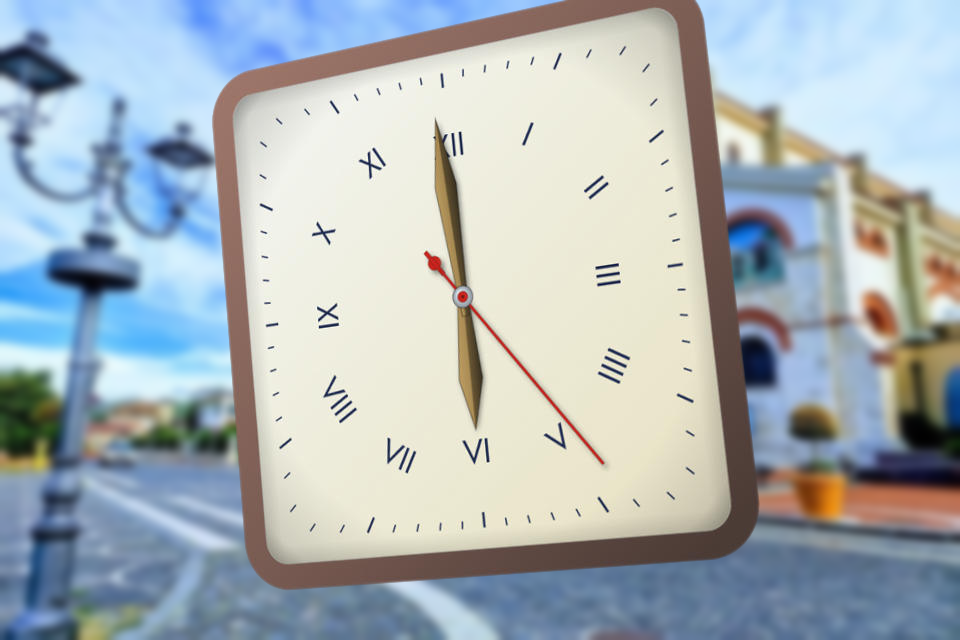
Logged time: 5:59:24
